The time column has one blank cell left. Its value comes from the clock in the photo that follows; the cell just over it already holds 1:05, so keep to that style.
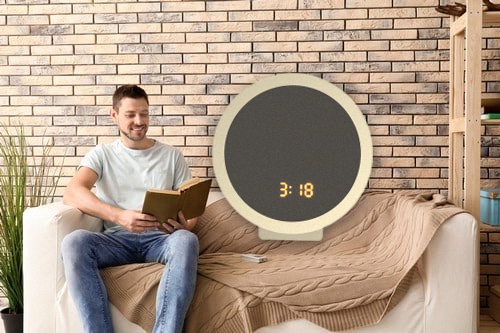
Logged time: 3:18
